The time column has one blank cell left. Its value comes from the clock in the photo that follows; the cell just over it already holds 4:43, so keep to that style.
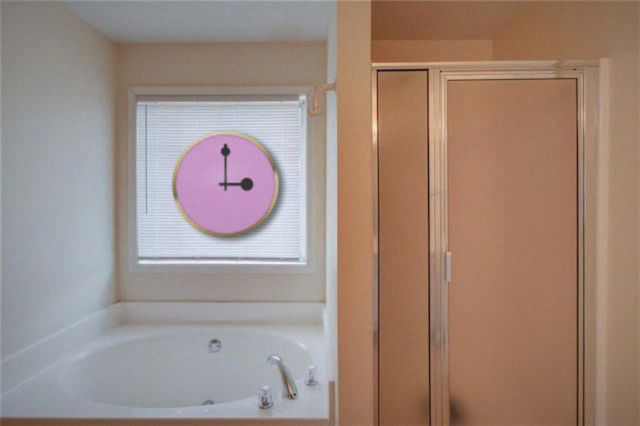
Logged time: 3:00
